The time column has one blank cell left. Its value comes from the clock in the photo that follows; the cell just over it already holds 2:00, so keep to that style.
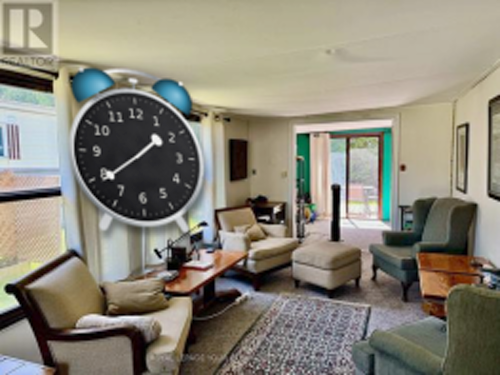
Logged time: 1:39
